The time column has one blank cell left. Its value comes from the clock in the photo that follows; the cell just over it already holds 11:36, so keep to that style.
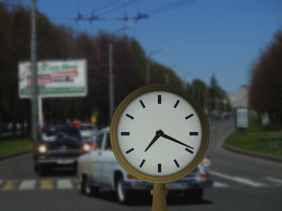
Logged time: 7:19
